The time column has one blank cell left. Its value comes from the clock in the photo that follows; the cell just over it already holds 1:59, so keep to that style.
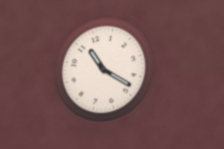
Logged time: 11:23
